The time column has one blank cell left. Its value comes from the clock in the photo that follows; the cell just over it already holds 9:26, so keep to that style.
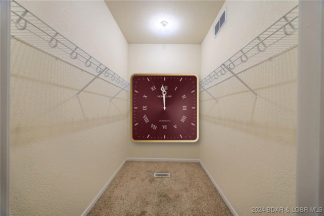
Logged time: 11:59
